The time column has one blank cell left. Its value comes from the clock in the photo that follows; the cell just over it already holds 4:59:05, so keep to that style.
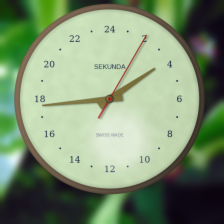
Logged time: 3:44:05
